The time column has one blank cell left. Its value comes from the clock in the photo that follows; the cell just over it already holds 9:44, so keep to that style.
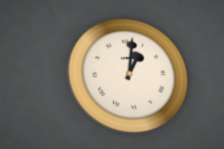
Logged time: 1:02
